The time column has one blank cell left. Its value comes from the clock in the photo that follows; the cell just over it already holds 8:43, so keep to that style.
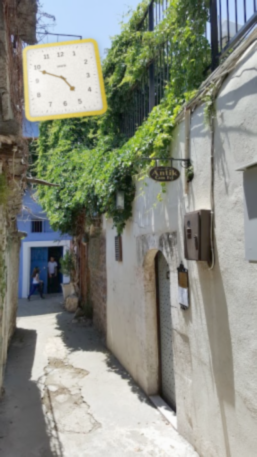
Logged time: 4:49
